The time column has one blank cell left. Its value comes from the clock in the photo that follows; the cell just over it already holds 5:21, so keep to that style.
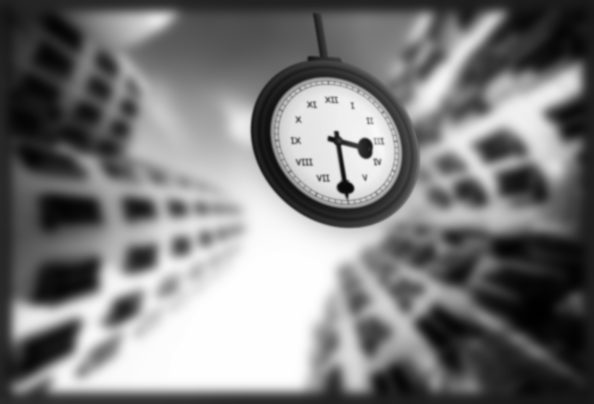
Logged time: 3:30
